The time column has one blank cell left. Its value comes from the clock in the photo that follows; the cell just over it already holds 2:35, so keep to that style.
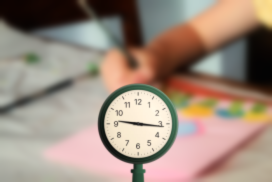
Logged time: 9:16
